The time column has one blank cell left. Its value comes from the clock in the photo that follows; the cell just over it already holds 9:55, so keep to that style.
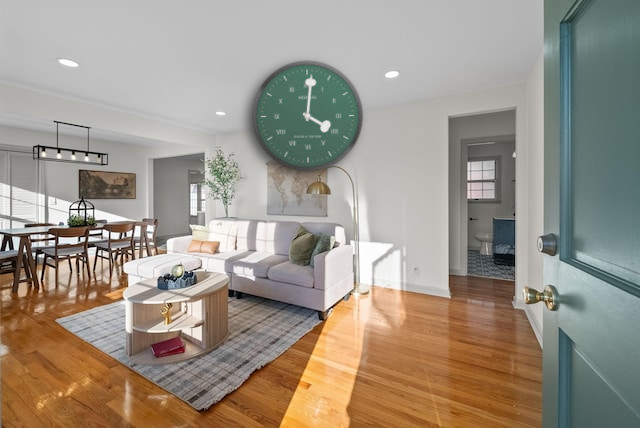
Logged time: 4:01
